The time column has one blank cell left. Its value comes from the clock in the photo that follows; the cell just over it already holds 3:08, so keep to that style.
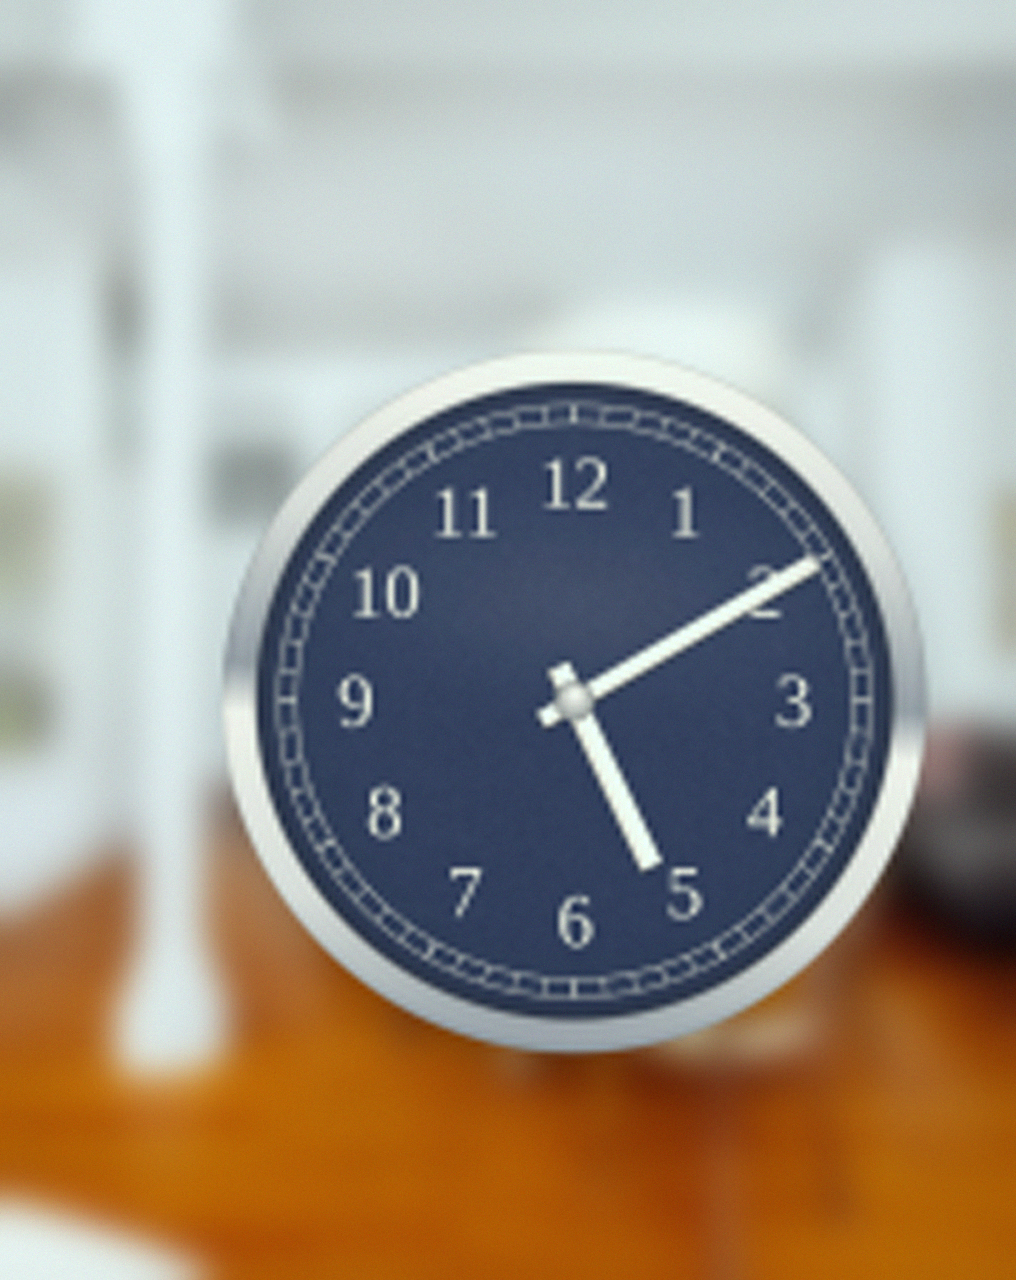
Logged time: 5:10
